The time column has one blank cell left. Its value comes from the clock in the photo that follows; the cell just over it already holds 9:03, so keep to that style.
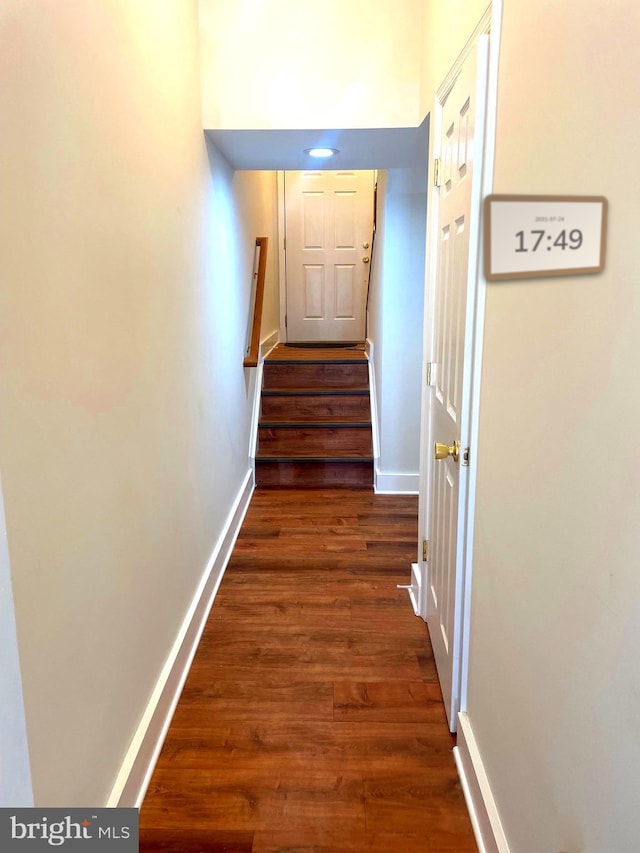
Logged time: 17:49
